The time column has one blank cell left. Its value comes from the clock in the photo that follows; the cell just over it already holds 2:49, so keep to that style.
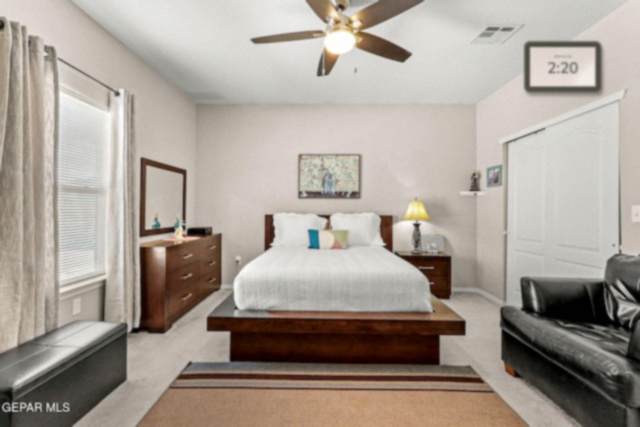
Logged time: 2:20
